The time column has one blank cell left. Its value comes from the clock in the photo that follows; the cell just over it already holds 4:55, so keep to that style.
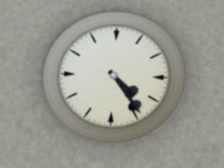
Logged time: 4:24
